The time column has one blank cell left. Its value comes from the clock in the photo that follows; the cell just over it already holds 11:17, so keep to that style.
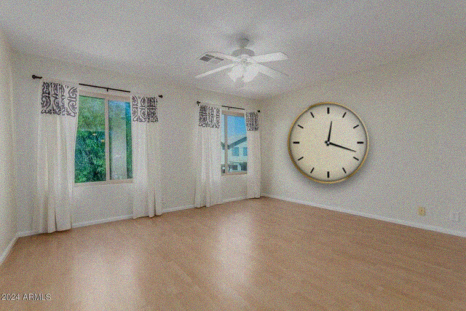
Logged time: 12:18
